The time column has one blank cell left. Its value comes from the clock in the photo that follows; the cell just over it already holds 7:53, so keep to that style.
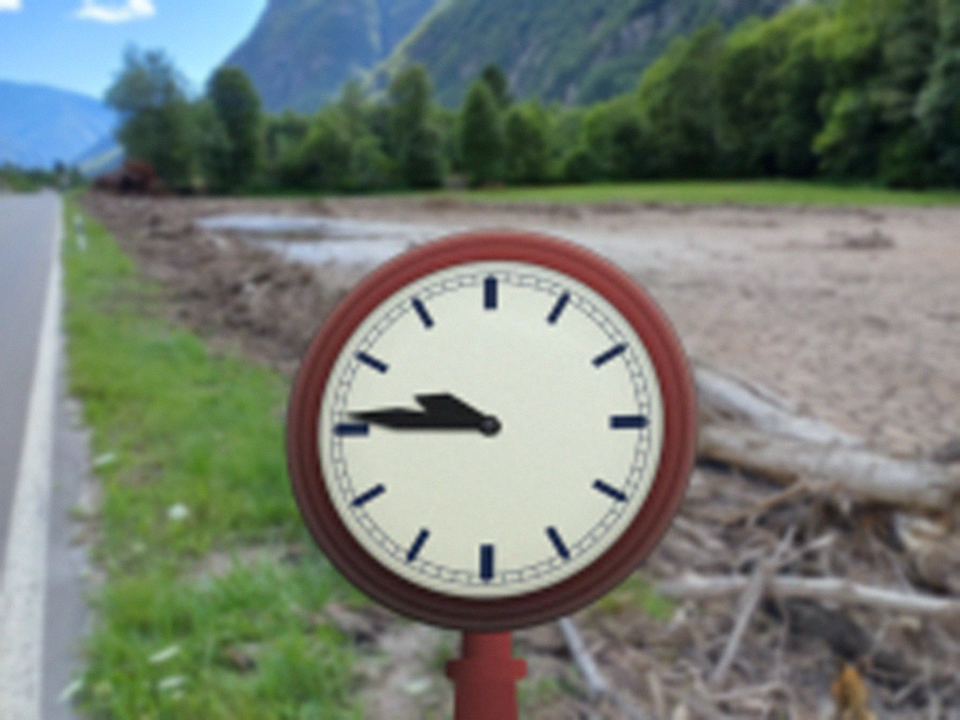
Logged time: 9:46
